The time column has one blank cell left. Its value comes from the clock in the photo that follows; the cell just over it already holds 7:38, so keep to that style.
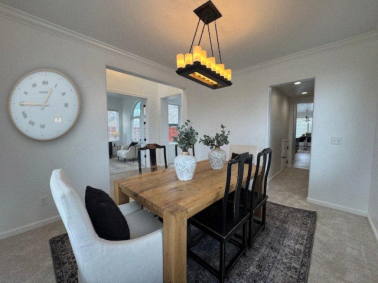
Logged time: 12:45
